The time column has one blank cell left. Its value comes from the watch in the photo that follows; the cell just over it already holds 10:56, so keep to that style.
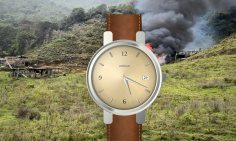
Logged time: 5:19
